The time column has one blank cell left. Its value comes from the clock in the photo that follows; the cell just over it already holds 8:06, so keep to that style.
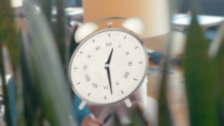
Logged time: 12:28
